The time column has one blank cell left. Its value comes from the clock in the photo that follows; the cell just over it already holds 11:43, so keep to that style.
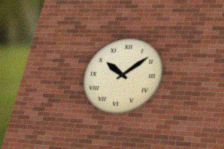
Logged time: 10:08
